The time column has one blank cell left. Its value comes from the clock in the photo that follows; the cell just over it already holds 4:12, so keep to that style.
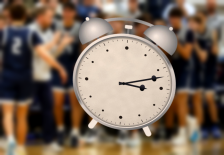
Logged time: 3:12
